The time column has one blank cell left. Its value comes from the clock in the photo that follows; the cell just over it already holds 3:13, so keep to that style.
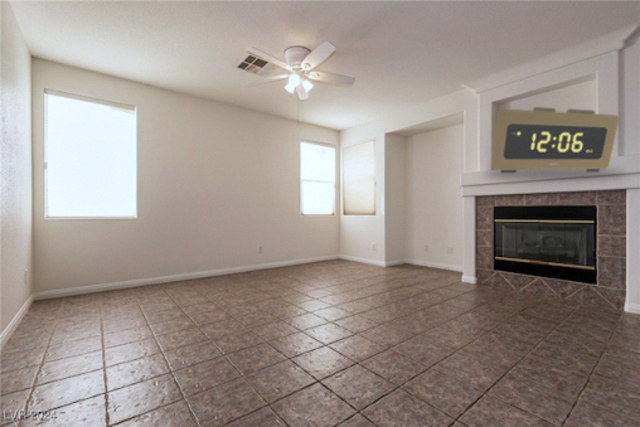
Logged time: 12:06
